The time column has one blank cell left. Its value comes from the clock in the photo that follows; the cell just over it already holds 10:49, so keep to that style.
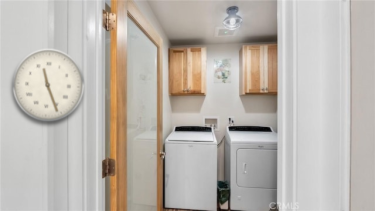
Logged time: 11:26
